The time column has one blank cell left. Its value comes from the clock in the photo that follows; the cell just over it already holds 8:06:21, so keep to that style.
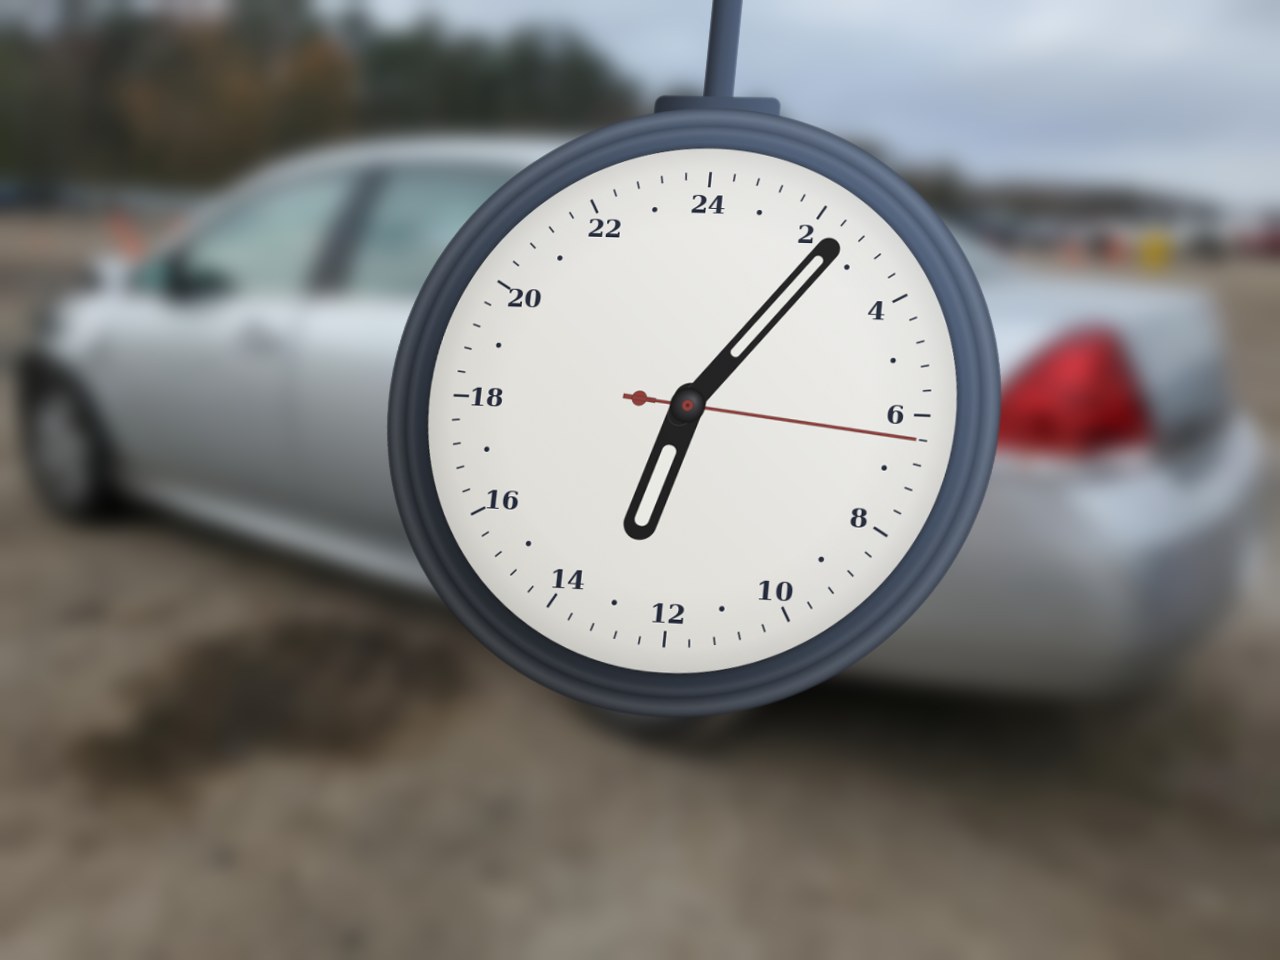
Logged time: 13:06:16
